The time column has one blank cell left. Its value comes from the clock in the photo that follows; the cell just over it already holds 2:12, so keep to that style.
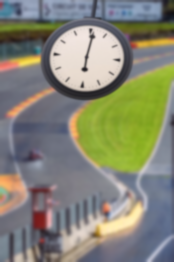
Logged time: 6:01
